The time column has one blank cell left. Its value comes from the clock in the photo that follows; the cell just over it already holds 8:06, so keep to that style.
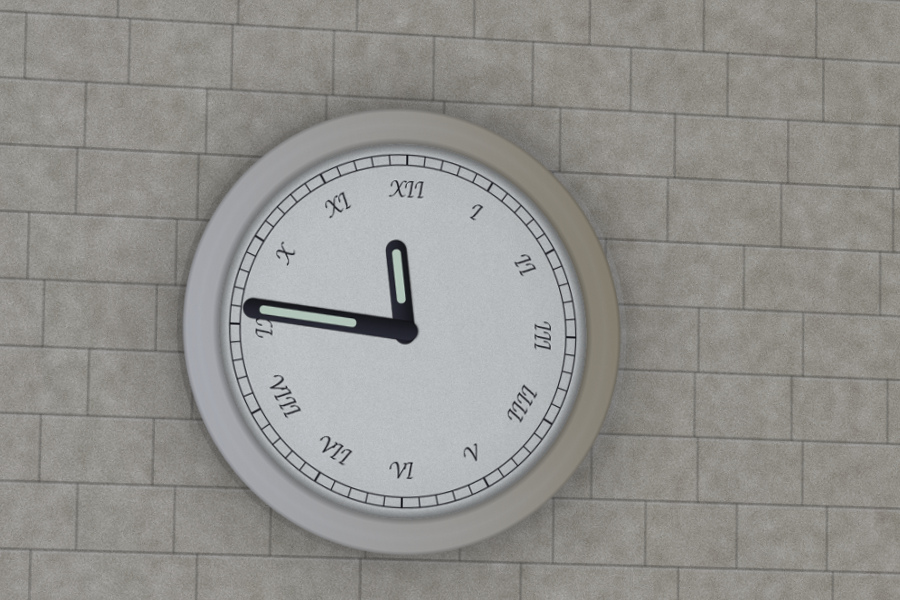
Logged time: 11:46
